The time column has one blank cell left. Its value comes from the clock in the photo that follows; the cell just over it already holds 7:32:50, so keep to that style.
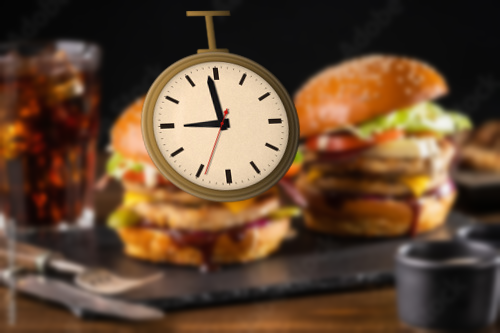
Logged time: 8:58:34
